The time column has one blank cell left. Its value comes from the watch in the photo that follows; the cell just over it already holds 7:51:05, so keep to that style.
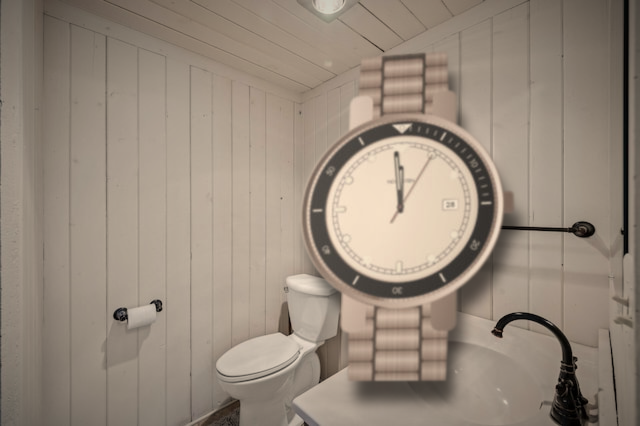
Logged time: 11:59:05
